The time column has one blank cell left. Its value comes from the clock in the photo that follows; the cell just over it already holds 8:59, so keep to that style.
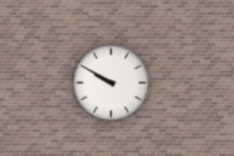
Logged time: 9:50
